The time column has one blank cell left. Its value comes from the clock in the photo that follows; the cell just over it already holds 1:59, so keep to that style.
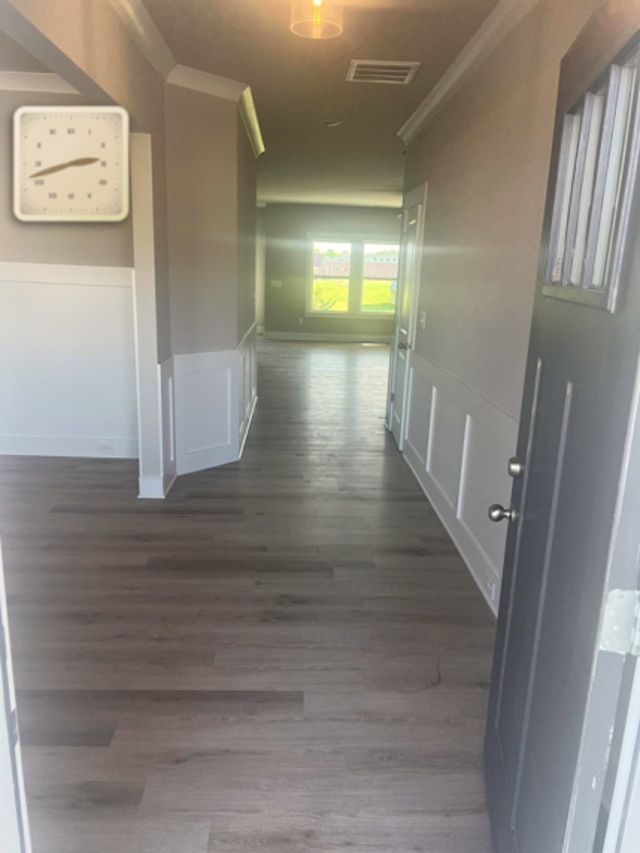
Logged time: 2:42
